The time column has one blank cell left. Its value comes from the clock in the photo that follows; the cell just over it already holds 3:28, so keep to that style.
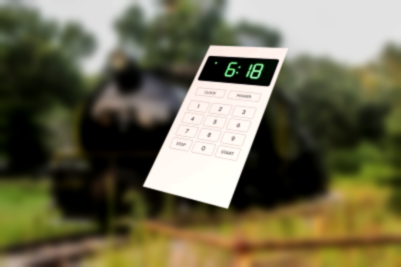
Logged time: 6:18
